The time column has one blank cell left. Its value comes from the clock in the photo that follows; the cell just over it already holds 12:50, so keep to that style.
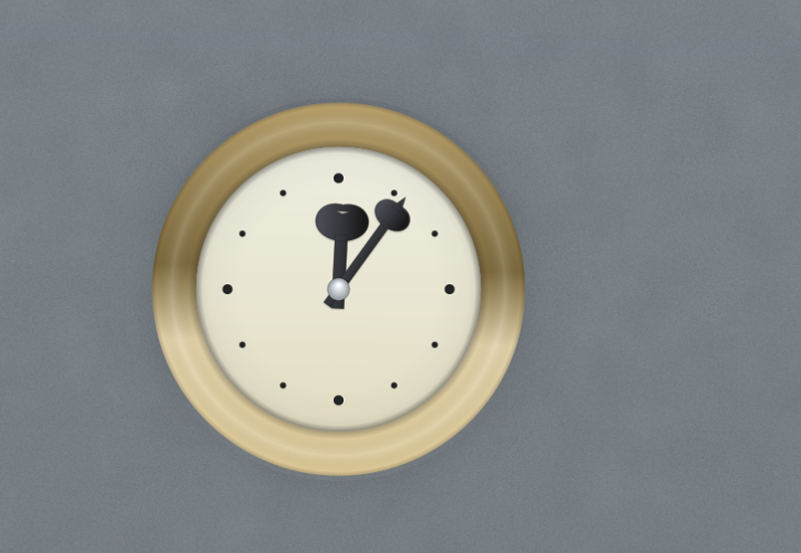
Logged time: 12:06
